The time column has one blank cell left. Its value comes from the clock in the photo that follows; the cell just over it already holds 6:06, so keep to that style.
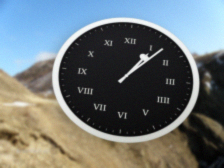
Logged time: 1:07
